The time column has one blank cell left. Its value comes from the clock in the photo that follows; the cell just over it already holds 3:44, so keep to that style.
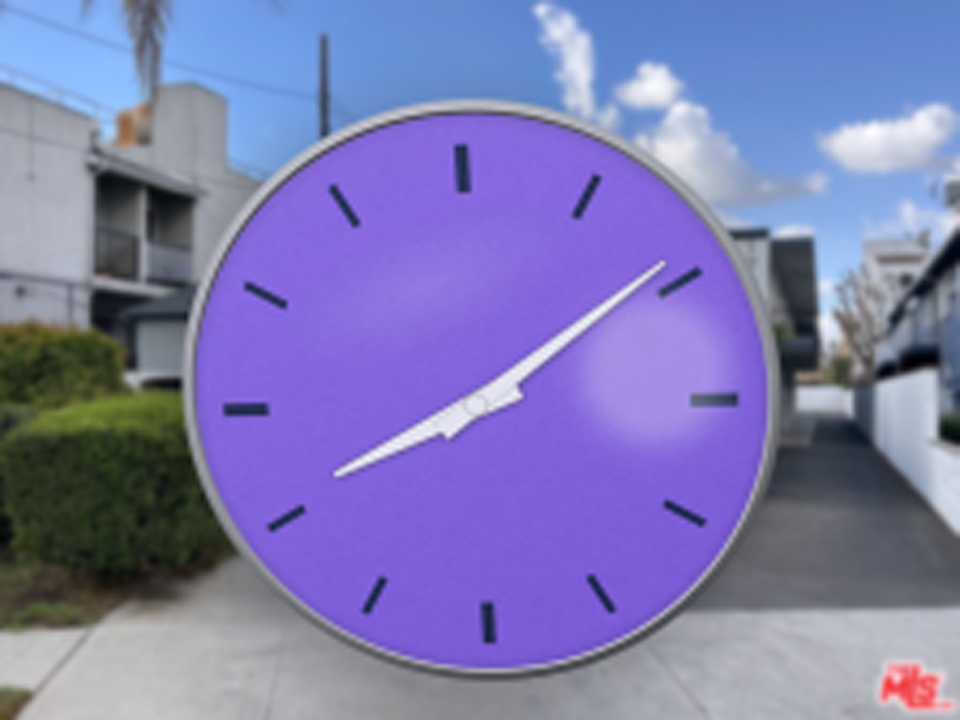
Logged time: 8:09
